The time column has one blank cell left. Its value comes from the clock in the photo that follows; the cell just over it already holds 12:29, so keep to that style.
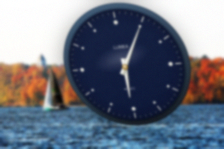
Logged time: 6:05
